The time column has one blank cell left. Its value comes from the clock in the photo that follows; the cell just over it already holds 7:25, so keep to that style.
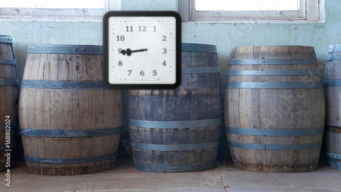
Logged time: 8:44
